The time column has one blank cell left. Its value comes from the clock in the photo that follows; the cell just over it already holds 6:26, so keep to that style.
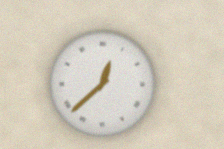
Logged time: 12:38
